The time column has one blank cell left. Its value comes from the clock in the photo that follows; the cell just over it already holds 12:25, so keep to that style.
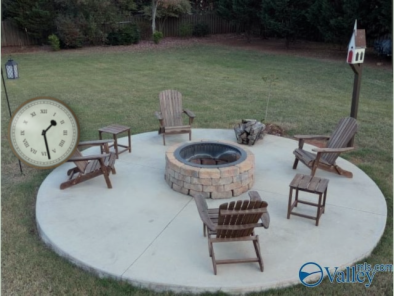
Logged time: 1:28
